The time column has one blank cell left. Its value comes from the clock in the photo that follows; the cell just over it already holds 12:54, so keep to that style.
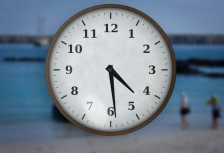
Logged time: 4:29
